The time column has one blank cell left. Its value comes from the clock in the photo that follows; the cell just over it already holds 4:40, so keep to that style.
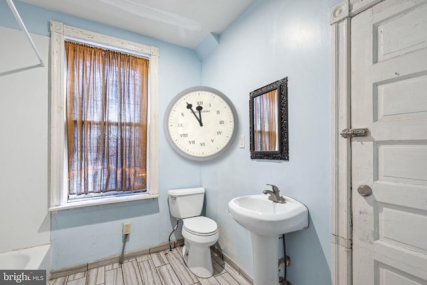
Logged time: 11:55
